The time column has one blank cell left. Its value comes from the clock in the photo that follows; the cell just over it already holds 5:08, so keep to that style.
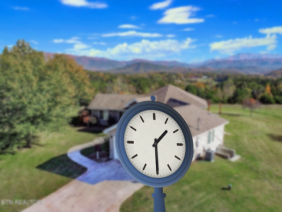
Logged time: 1:30
